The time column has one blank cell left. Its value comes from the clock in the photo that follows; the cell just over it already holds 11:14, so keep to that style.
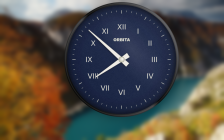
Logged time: 7:52
